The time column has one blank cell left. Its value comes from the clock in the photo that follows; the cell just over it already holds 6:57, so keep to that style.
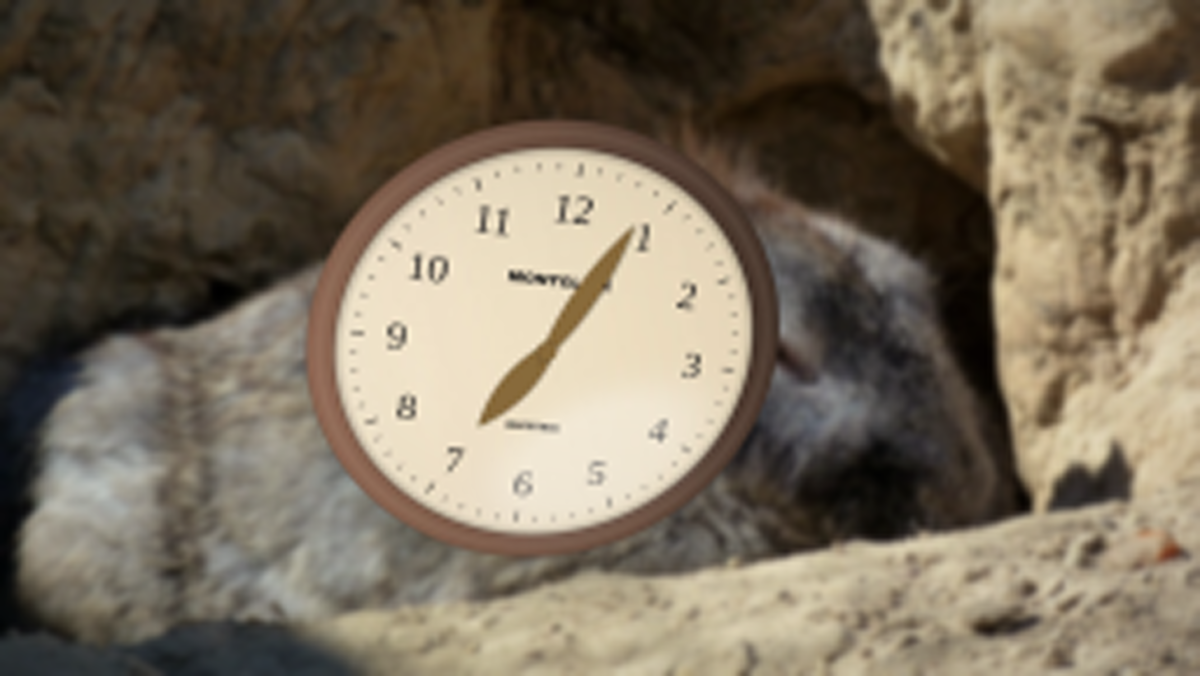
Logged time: 7:04
